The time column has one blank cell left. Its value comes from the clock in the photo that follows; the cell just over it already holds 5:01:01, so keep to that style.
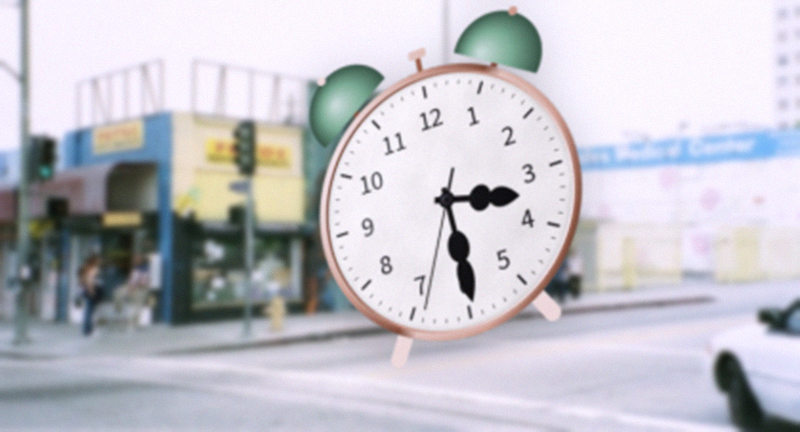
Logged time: 3:29:34
